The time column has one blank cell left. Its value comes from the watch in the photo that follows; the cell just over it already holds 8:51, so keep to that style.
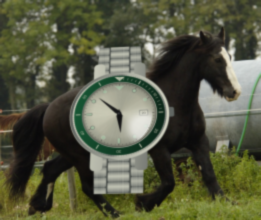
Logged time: 5:52
